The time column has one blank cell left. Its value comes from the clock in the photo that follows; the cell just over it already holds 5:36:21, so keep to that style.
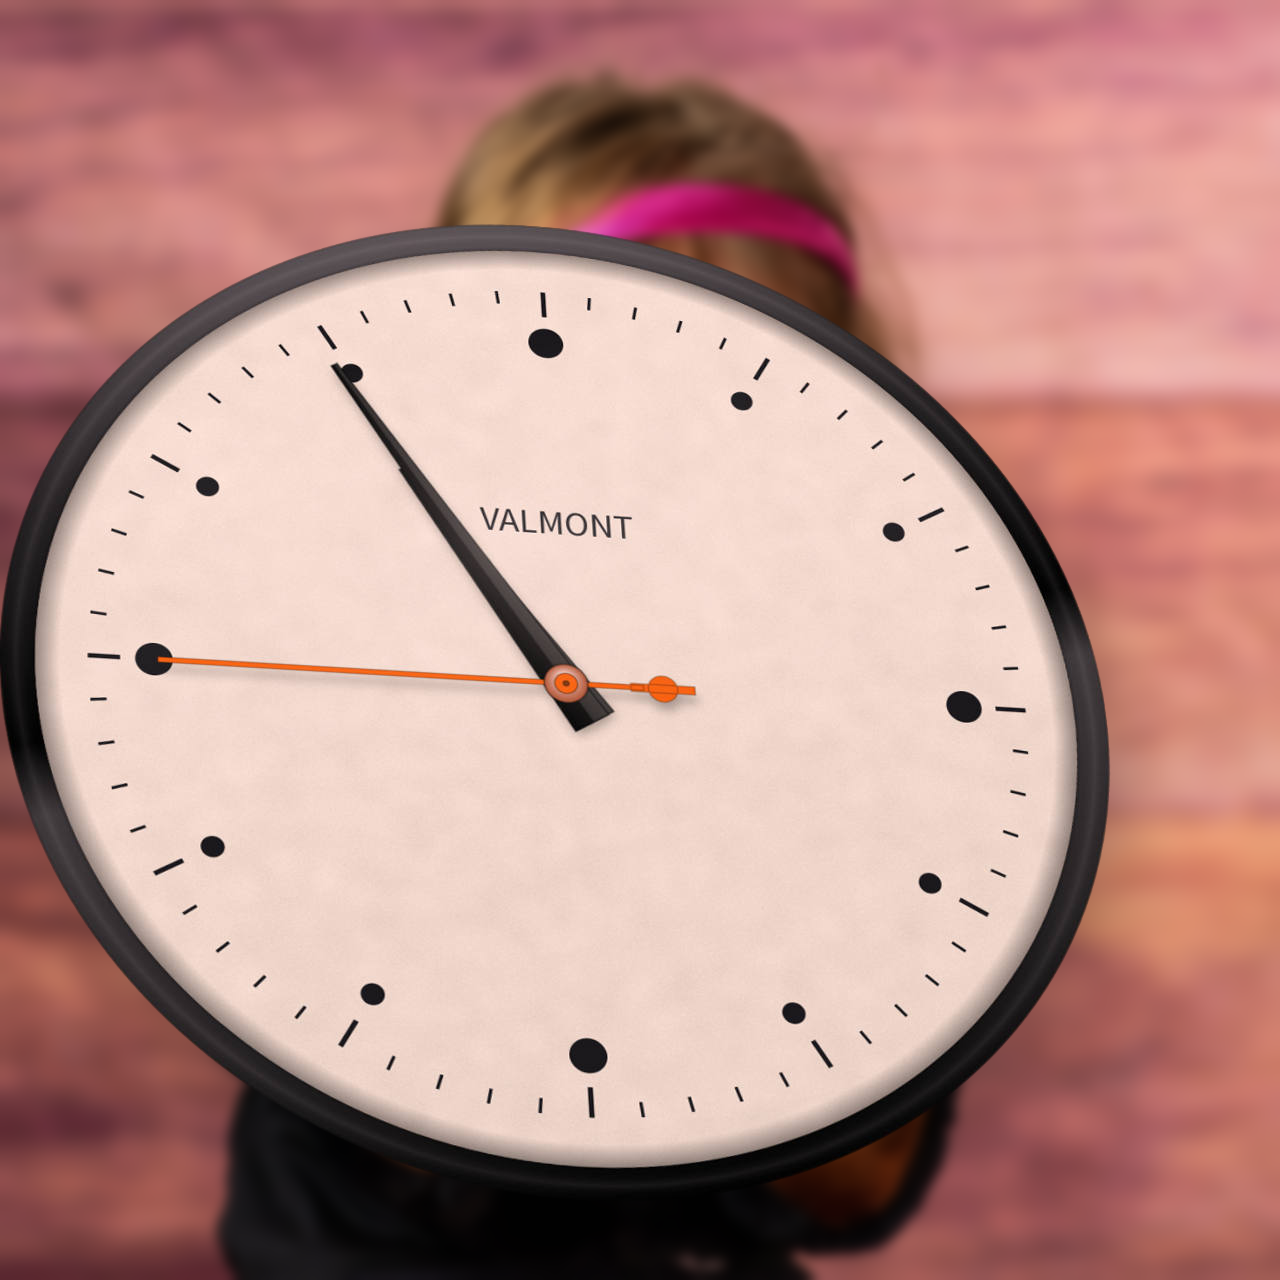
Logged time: 10:54:45
